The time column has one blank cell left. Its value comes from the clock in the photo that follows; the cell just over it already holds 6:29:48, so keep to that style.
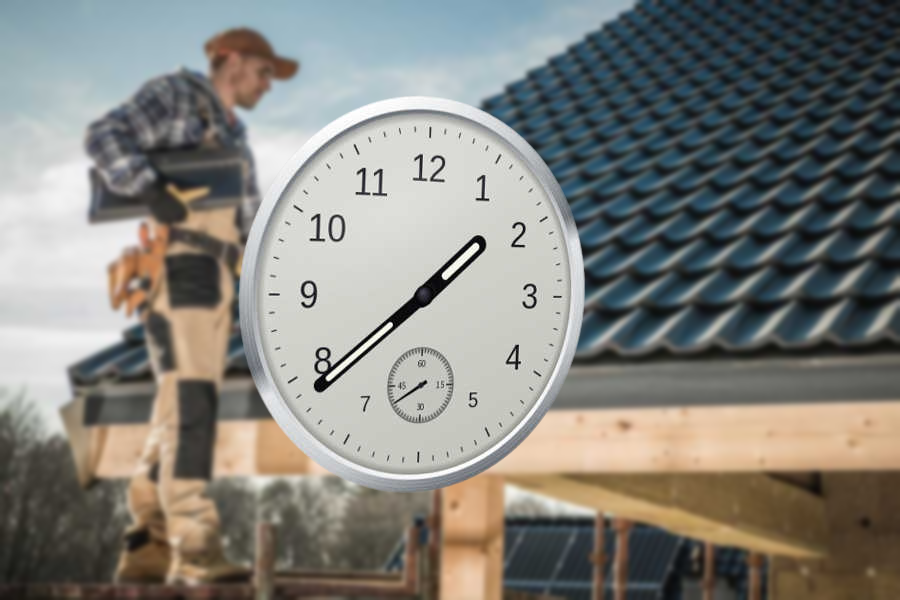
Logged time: 1:38:40
